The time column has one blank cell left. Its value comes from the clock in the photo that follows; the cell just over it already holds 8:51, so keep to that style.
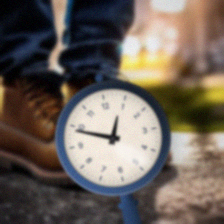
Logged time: 12:49
